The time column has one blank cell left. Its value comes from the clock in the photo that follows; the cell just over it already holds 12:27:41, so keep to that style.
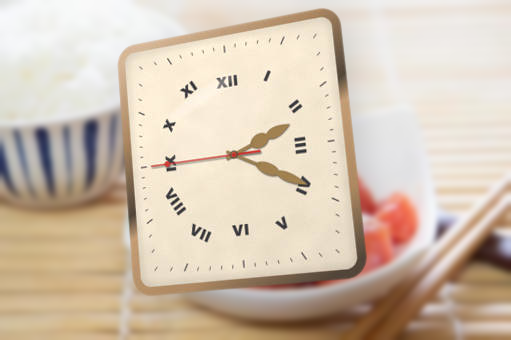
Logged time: 2:19:45
